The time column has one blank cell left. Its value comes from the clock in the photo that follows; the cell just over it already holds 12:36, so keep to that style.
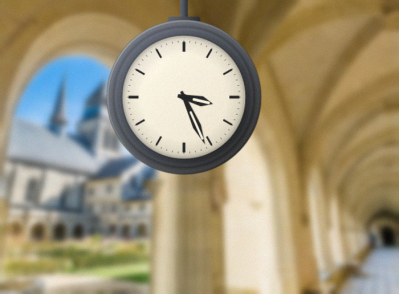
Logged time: 3:26
